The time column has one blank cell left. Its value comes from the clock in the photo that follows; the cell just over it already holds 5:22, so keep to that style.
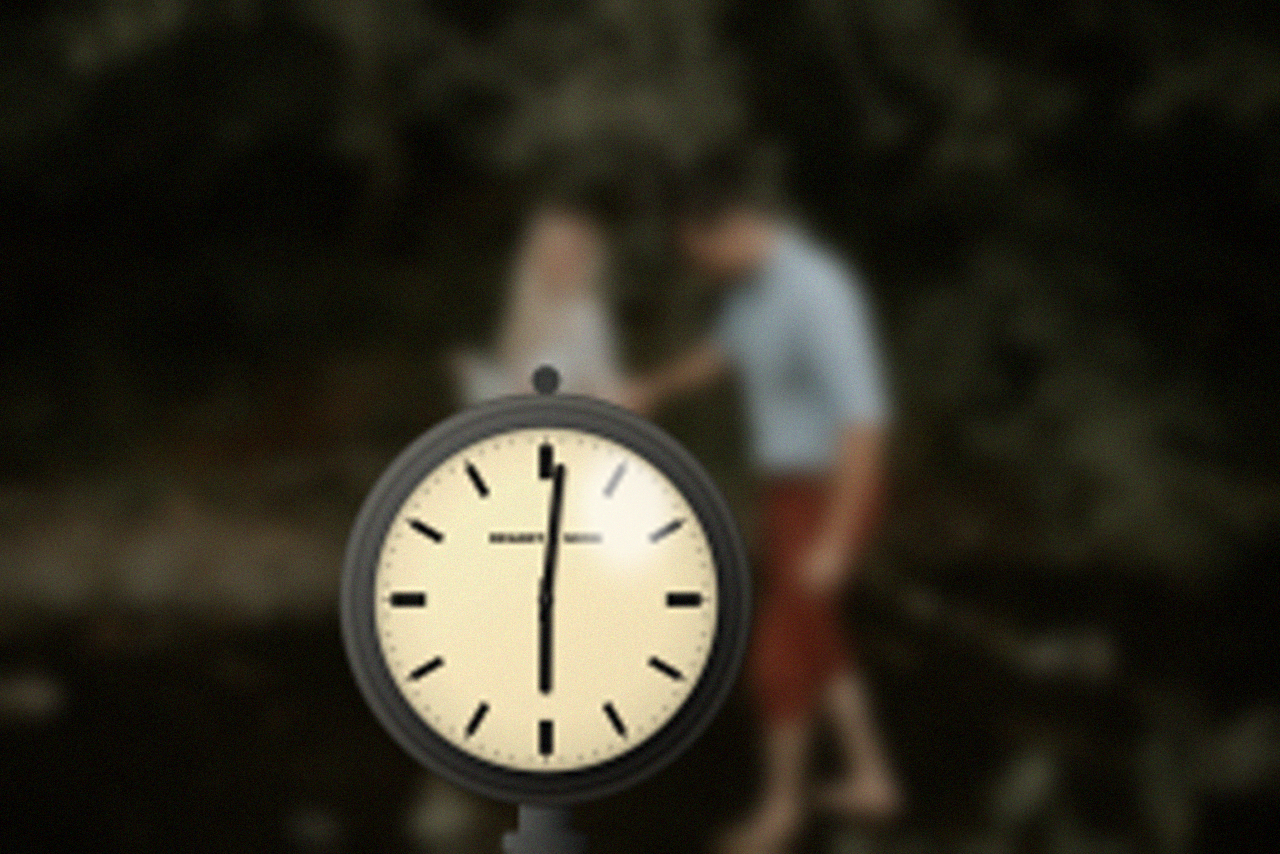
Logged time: 6:01
